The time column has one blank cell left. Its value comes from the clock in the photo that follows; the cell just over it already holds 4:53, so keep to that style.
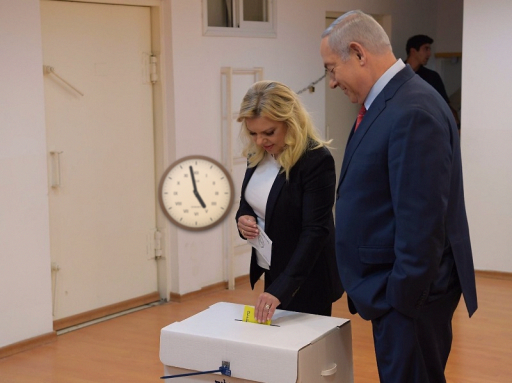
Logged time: 4:58
